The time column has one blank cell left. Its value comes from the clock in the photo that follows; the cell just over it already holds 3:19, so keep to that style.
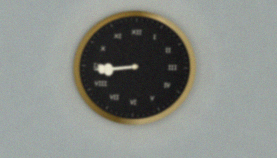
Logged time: 8:44
